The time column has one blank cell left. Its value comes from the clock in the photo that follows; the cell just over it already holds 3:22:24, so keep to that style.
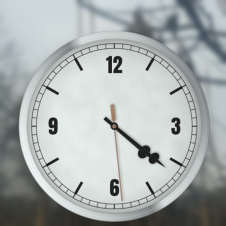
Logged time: 4:21:29
